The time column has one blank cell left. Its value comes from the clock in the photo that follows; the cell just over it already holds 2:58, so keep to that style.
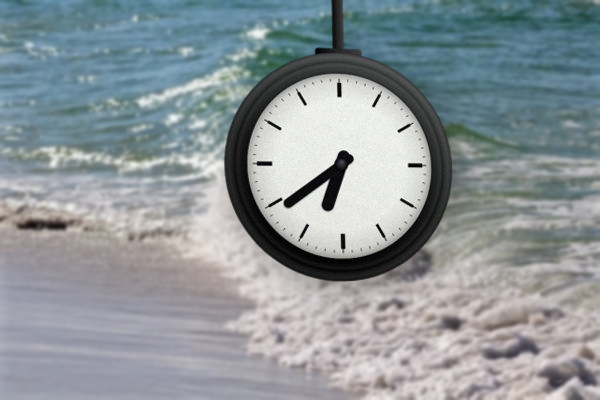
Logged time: 6:39
